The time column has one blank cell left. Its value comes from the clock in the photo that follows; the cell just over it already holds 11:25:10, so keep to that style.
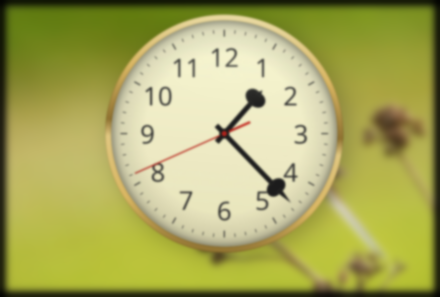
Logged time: 1:22:41
